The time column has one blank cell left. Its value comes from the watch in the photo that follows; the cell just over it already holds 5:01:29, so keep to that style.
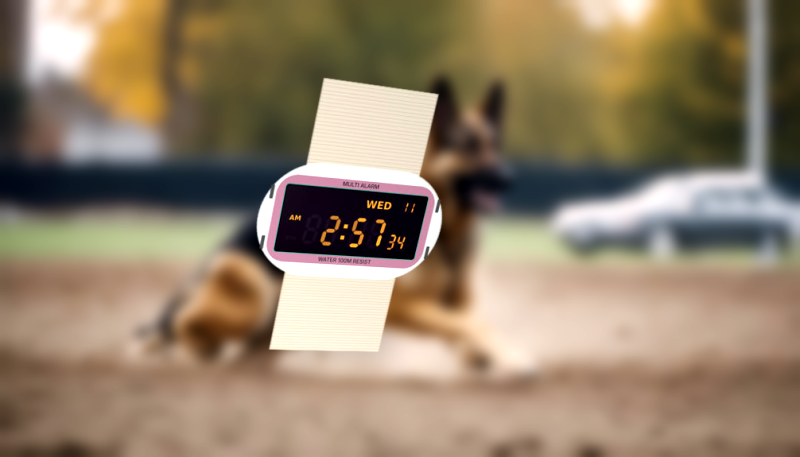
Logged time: 2:57:34
